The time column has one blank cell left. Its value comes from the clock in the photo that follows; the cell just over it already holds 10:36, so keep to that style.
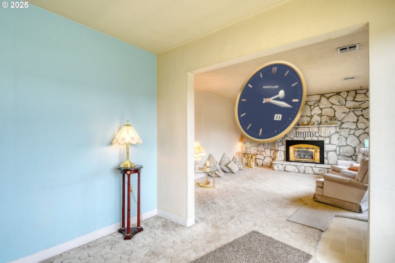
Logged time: 2:17
